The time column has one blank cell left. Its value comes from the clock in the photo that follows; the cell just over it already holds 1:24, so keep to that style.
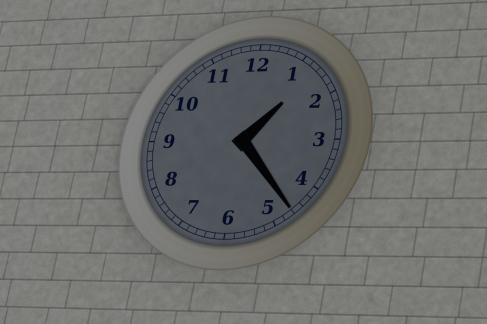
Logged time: 1:23
